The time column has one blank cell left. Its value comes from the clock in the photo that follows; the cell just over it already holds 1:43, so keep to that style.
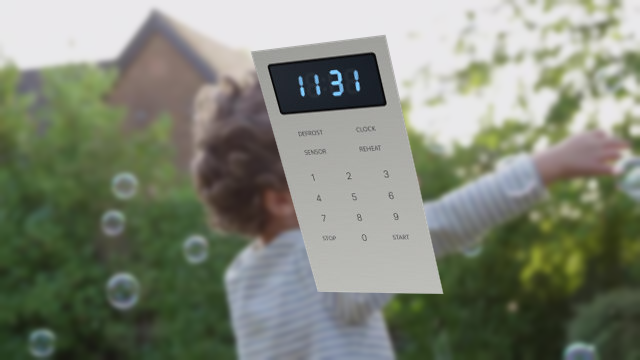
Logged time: 11:31
